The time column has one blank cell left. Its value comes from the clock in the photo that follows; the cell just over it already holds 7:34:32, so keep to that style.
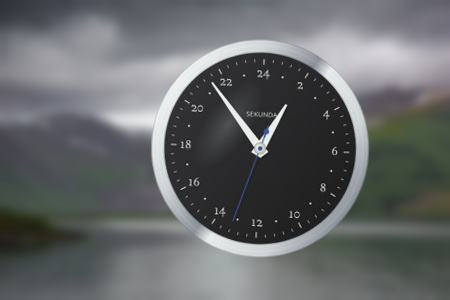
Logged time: 1:53:33
